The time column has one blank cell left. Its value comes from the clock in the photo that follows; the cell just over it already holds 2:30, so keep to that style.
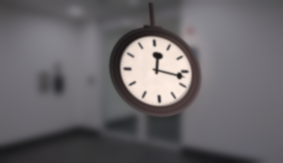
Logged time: 12:17
